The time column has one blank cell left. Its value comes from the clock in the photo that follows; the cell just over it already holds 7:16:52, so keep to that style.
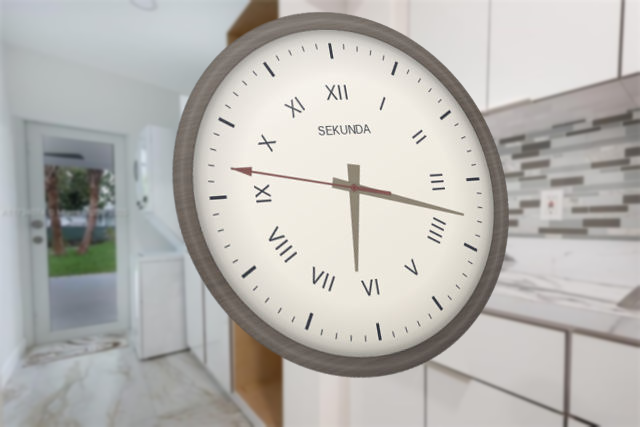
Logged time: 6:17:47
